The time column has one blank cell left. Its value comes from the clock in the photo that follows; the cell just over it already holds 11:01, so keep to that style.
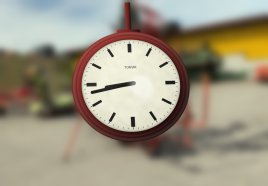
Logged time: 8:43
